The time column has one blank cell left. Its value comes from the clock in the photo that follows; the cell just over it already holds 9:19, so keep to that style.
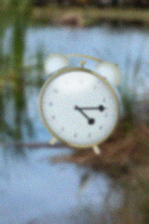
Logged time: 4:13
